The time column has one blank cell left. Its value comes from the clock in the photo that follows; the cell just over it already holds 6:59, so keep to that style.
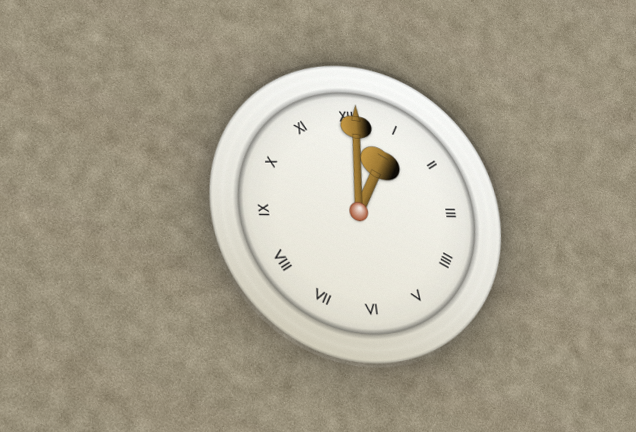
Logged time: 1:01
